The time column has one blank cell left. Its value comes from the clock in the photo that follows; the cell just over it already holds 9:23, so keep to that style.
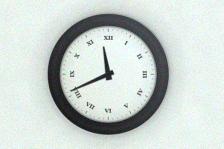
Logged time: 11:41
